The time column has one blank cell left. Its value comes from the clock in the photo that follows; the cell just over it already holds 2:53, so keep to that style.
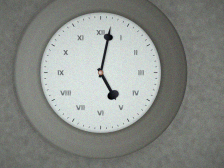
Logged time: 5:02
